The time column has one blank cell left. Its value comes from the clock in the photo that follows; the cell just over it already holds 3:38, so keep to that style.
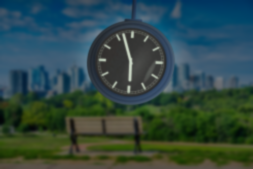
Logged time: 5:57
